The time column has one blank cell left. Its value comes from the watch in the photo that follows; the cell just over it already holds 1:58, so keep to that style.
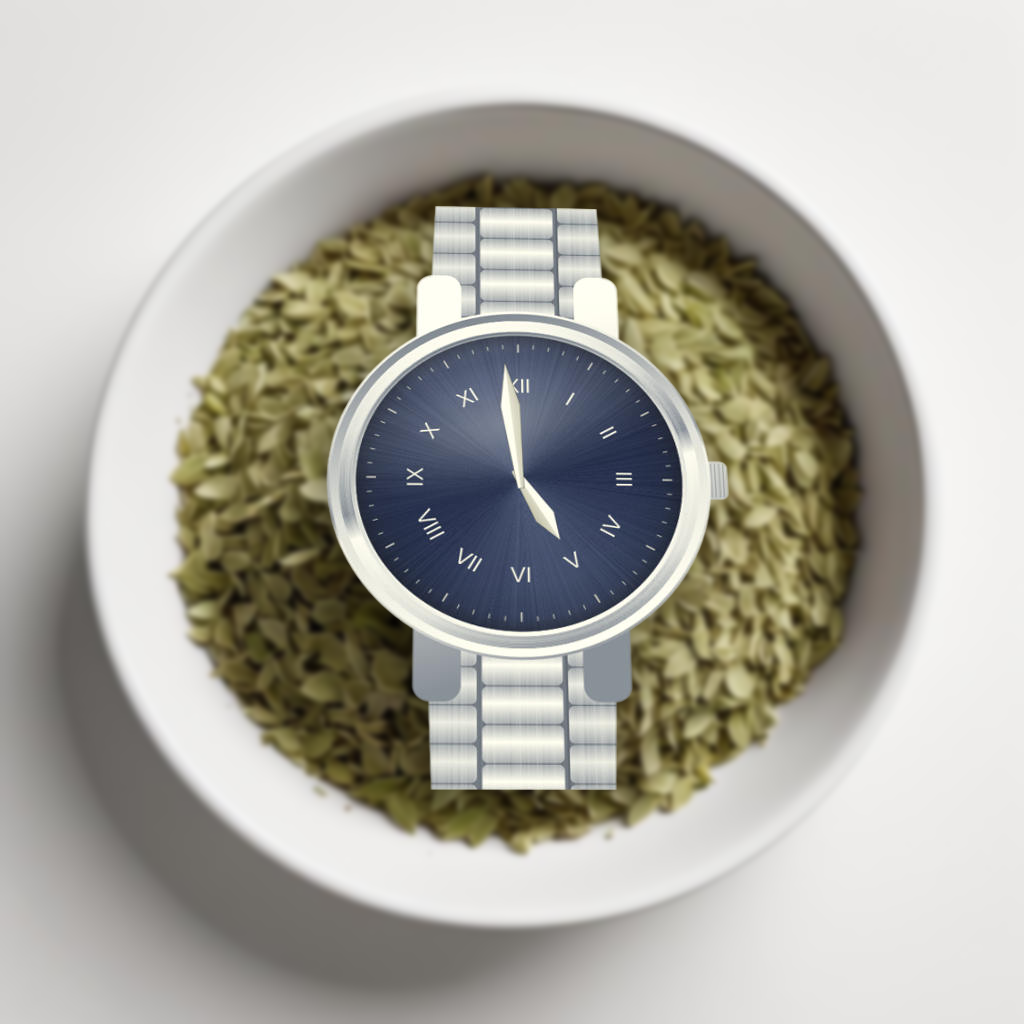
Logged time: 4:59
